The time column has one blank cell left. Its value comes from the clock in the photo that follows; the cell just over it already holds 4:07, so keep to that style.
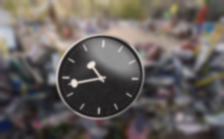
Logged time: 10:43
